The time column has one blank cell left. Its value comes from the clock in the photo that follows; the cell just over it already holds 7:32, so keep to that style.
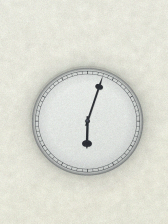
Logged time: 6:03
